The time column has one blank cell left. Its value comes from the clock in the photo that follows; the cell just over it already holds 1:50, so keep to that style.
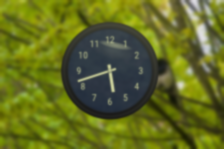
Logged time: 5:42
